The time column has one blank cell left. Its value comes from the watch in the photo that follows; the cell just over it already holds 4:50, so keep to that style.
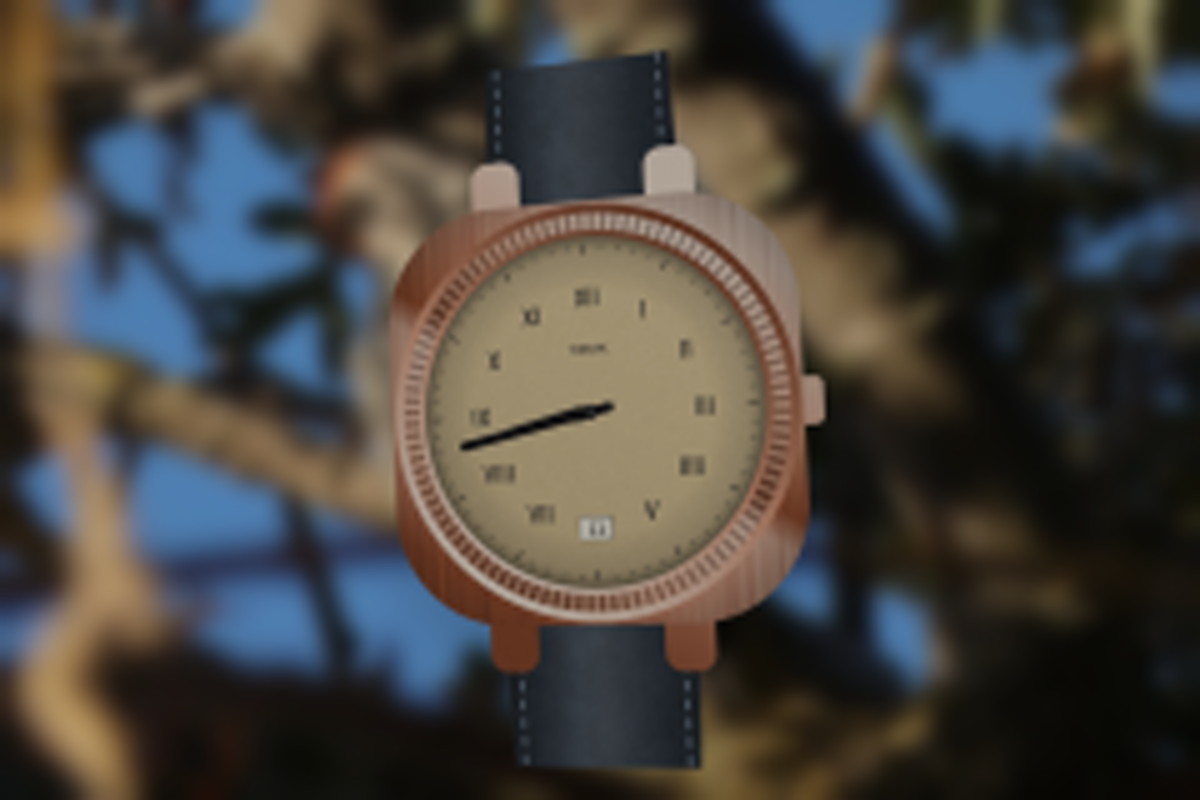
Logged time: 8:43
